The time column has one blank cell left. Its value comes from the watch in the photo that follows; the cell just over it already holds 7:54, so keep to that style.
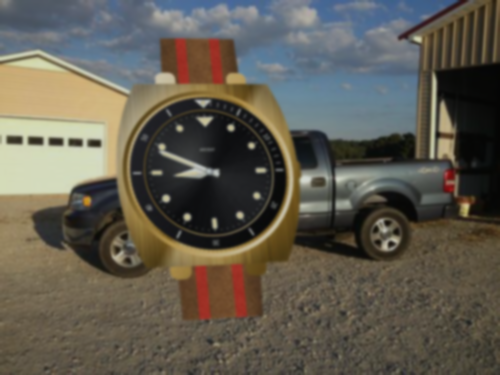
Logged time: 8:49
